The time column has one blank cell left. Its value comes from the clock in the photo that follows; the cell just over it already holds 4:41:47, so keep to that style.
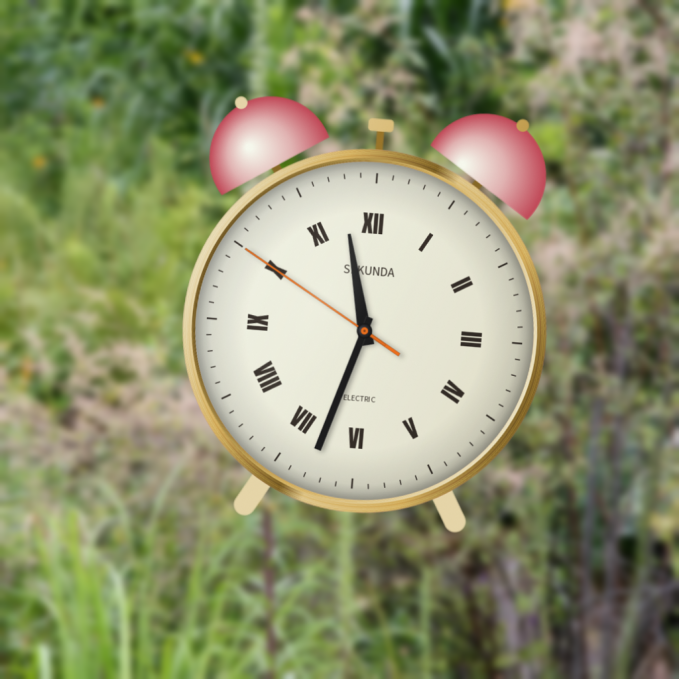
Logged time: 11:32:50
